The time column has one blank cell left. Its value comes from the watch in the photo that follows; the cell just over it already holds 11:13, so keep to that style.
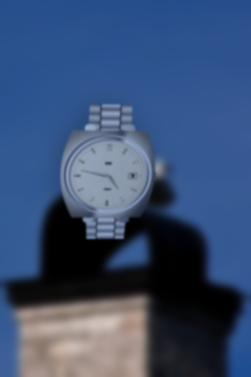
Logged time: 4:47
